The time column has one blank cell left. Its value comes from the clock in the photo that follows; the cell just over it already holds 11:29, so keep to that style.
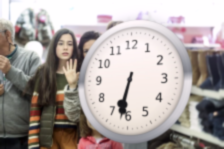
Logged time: 6:32
